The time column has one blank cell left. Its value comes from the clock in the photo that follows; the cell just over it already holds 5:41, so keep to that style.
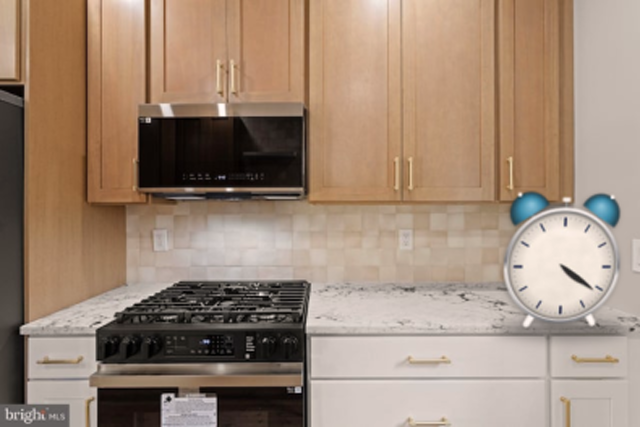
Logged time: 4:21
